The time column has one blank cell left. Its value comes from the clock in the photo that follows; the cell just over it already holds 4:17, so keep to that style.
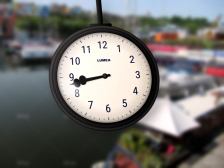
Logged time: 8:43
